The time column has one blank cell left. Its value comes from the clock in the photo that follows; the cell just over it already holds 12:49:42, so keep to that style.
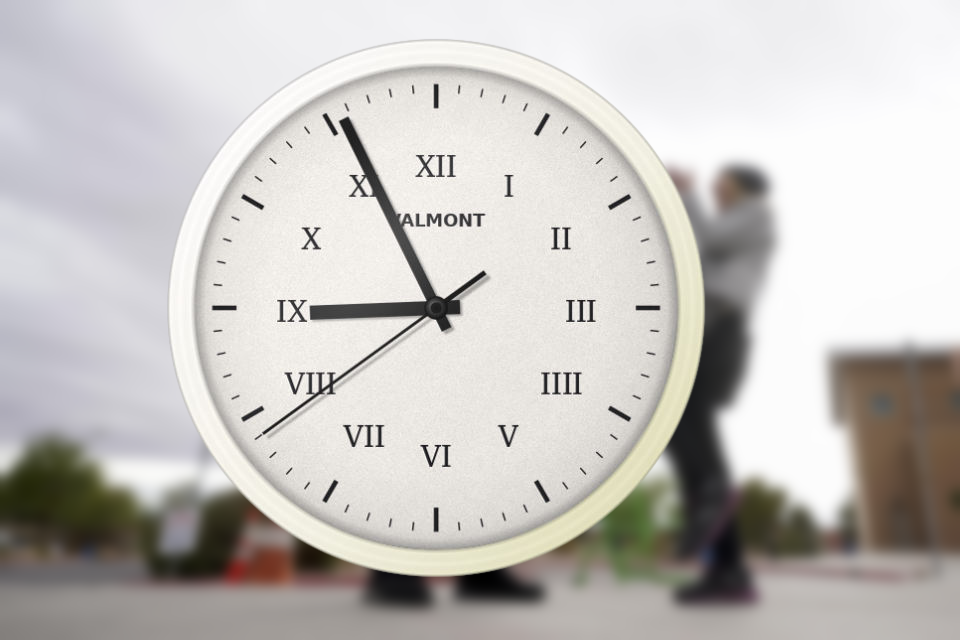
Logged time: 8:55:39
